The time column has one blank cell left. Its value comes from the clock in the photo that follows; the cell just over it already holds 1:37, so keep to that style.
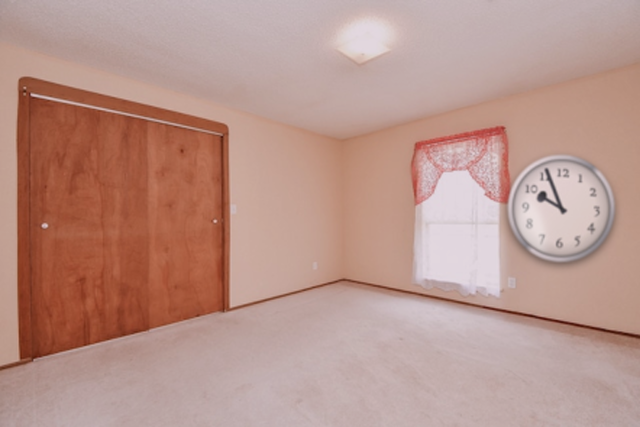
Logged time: 9:56
